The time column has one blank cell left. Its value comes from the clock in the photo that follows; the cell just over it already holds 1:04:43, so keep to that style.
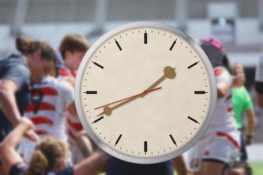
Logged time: 1:40:42
